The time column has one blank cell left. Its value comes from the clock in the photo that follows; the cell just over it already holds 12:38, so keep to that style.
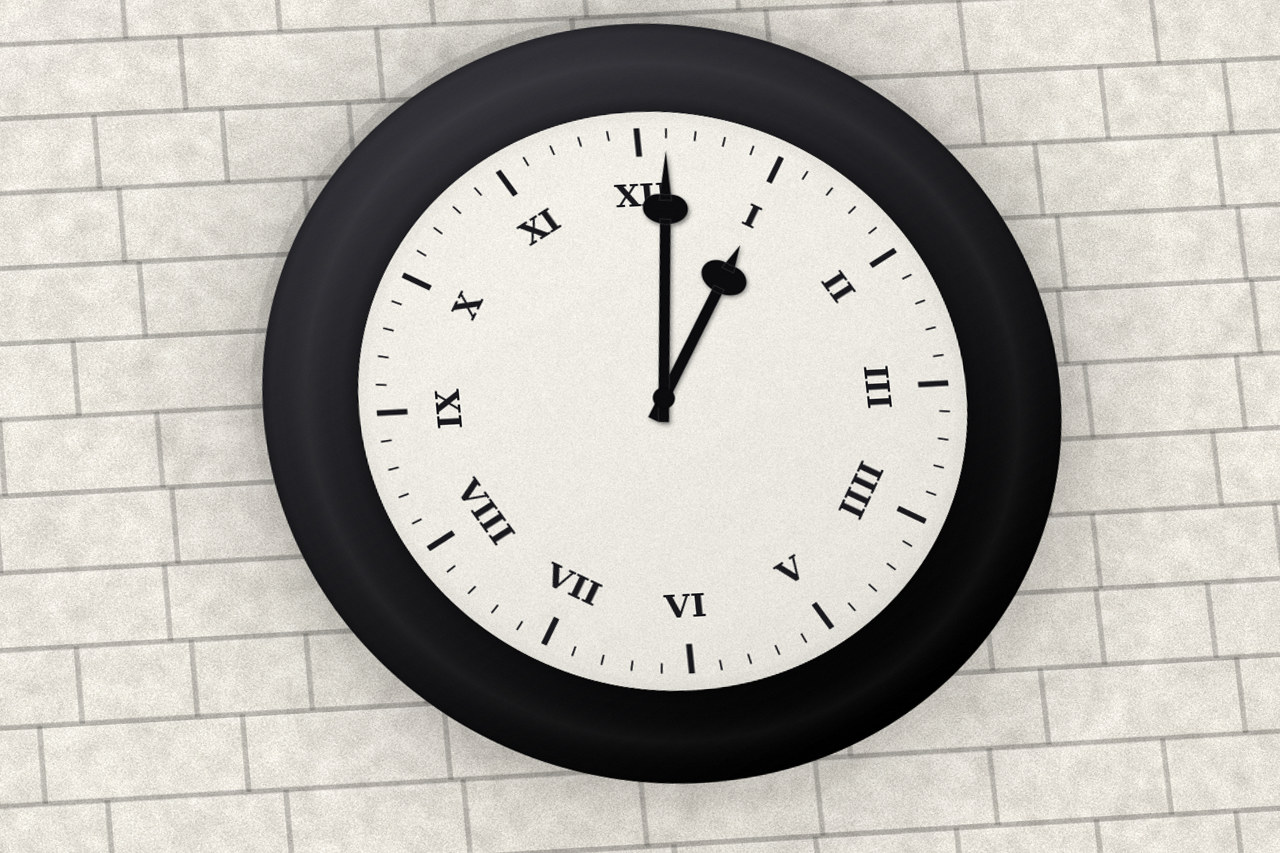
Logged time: 1:01
